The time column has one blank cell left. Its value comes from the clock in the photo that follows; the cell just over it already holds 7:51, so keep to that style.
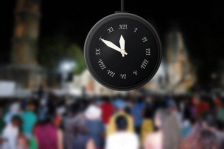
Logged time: 11:50
